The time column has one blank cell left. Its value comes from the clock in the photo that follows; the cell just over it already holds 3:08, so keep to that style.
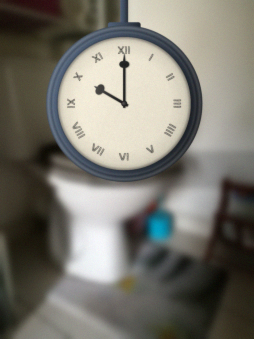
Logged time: 10:00
